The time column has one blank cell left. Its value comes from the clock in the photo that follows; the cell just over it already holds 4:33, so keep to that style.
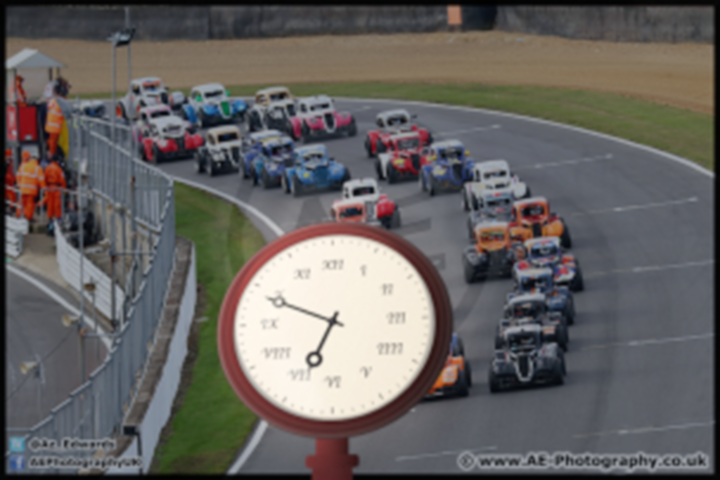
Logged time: 6:49
